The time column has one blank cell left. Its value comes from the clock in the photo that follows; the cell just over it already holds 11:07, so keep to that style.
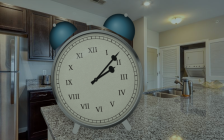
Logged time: 2:08
